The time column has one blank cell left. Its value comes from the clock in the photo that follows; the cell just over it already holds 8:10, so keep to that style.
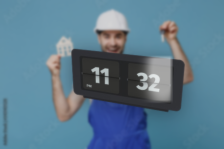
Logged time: 11:32
